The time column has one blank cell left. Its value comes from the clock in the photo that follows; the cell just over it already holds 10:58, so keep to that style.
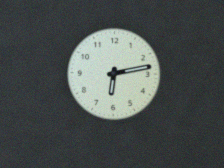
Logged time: 6:13
